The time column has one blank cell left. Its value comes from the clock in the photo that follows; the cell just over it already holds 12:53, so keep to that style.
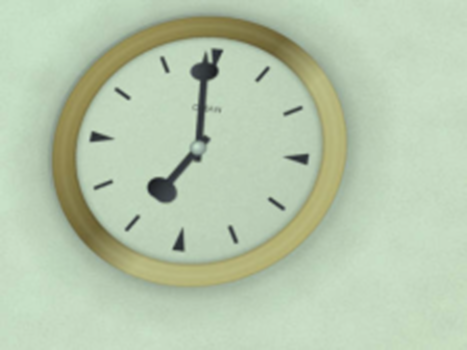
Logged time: 6:59
